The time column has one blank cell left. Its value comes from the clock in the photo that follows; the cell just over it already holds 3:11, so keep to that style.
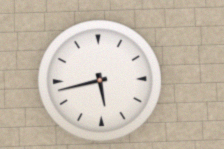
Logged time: 5:43
